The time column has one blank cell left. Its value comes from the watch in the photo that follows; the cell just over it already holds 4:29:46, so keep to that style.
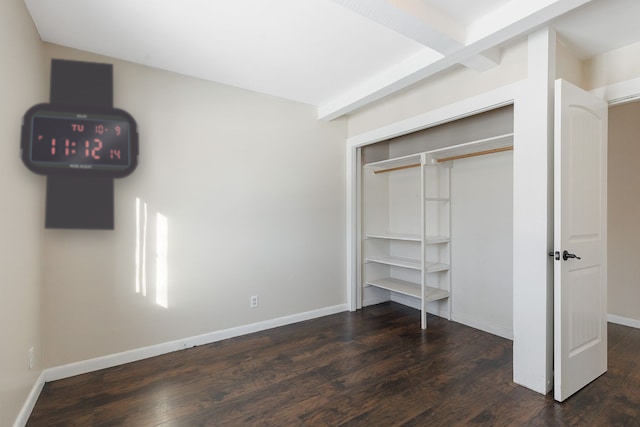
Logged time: 11:12:14
